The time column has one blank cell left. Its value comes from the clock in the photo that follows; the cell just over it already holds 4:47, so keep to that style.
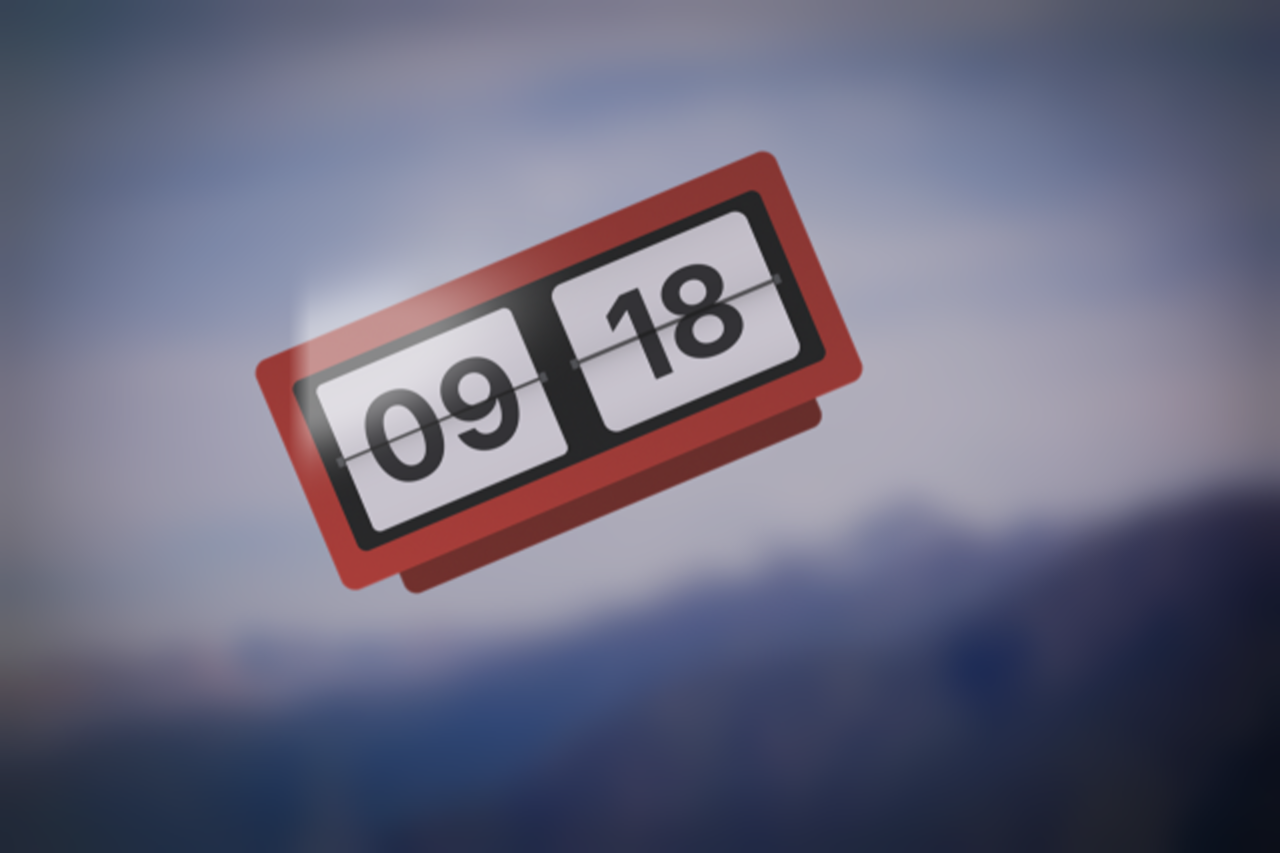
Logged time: 9:18
